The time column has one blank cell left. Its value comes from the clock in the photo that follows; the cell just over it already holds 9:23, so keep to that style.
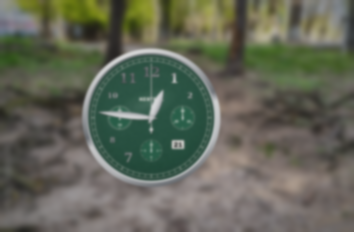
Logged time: 12:46
